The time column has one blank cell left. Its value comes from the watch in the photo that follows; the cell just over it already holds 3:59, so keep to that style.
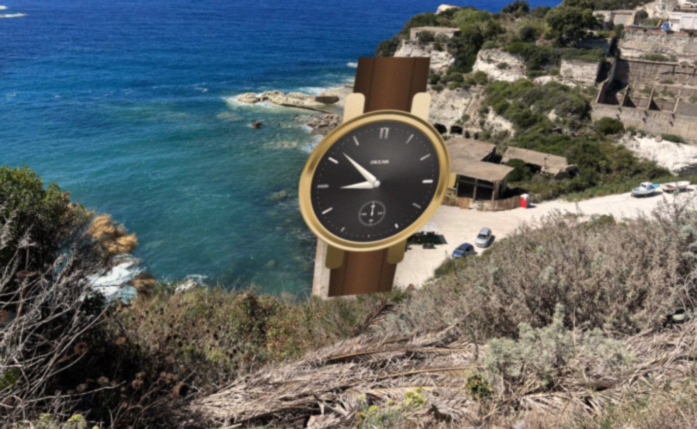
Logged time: 8:52
